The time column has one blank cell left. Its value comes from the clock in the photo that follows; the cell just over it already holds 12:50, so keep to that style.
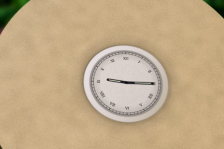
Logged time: 9:15
